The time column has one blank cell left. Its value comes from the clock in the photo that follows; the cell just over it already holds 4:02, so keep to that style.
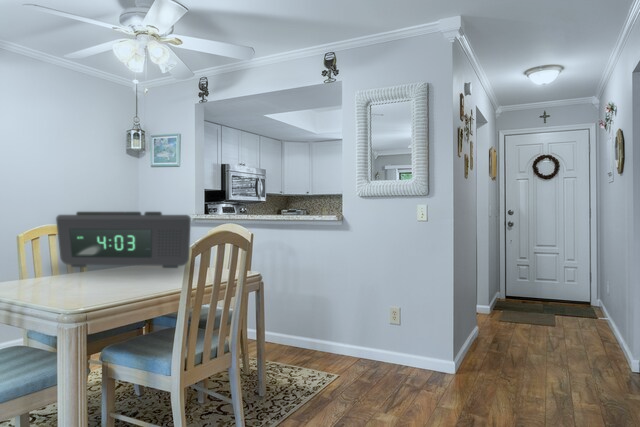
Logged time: 4:03
